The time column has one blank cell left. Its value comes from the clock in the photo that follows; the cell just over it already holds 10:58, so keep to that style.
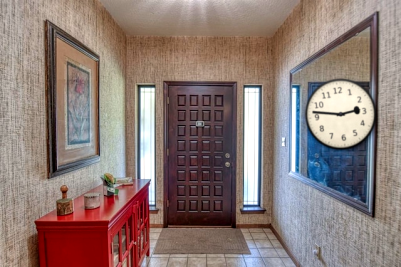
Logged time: 2:47
